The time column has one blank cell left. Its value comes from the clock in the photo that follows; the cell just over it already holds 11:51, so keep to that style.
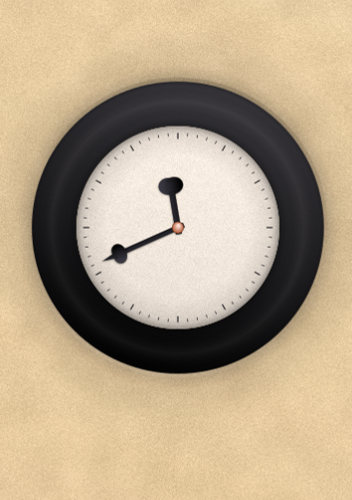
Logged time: 11:41
